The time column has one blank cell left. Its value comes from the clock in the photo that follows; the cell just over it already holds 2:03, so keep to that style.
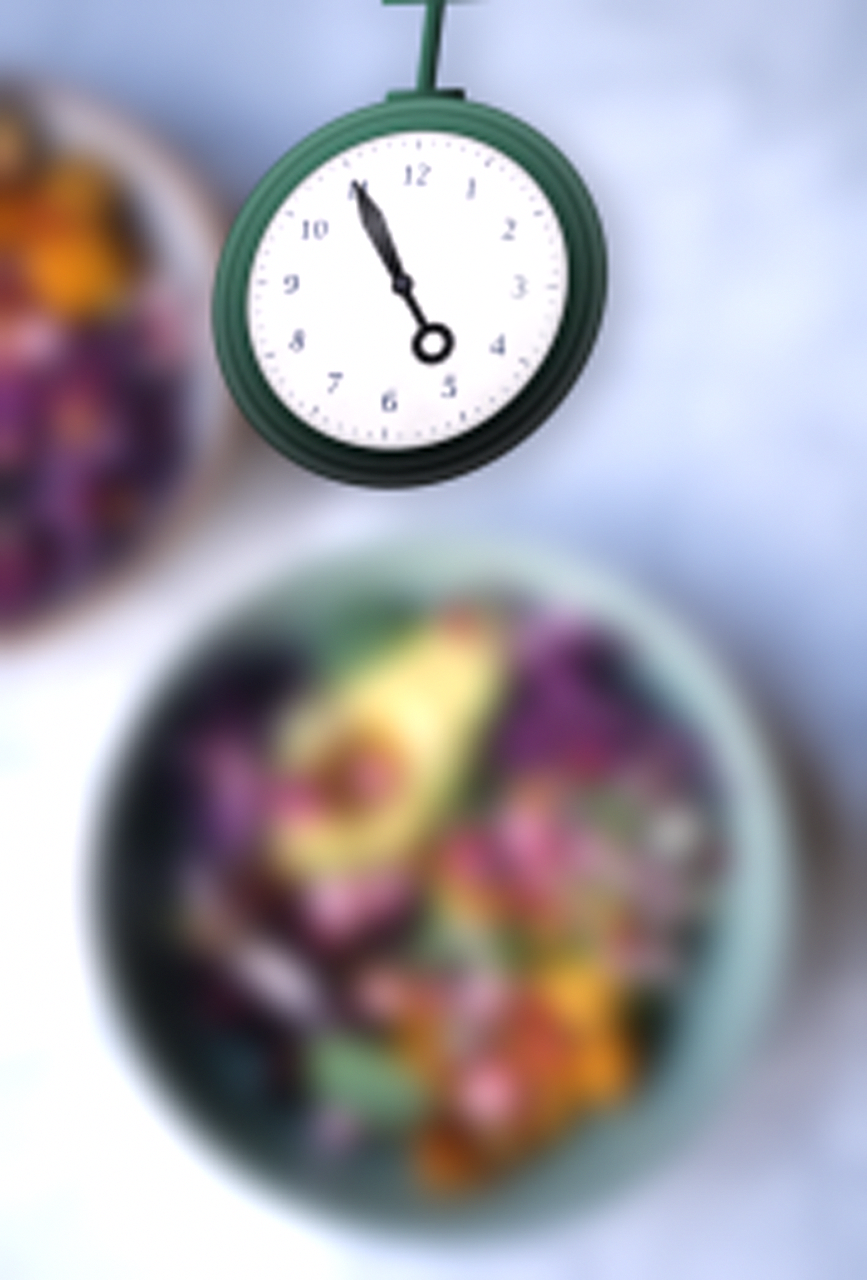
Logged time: 4:55
